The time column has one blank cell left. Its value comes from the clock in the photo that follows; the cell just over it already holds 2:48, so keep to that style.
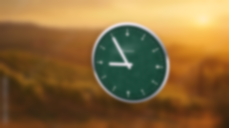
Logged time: 8:55
